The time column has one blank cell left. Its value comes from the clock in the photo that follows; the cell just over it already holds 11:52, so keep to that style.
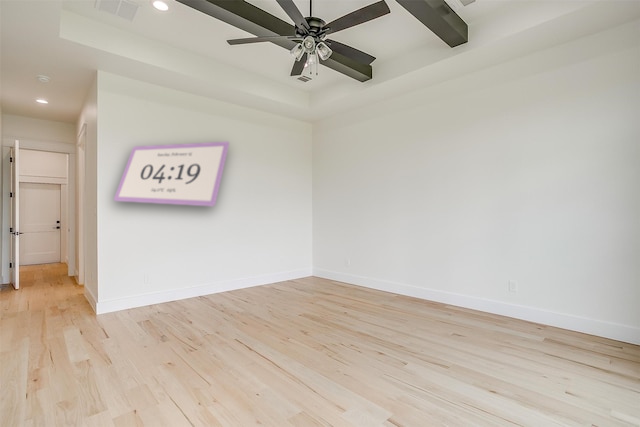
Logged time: 4:19
